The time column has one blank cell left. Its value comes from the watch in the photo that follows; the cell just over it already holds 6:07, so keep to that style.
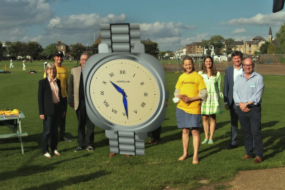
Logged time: 10:29
